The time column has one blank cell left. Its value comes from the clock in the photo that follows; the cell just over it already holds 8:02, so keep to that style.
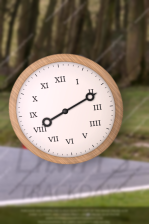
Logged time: 8:11
